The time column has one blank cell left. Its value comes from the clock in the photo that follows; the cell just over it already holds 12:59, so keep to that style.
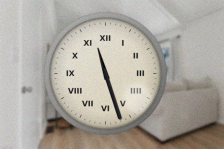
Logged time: 11:27
